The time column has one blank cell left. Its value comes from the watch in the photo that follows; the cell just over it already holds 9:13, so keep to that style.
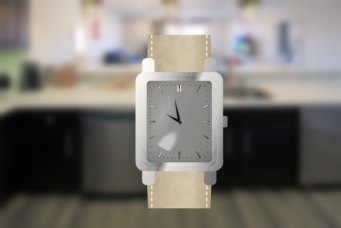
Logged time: 9:58
